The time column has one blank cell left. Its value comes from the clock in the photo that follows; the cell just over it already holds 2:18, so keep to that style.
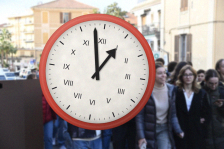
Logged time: 12:58
